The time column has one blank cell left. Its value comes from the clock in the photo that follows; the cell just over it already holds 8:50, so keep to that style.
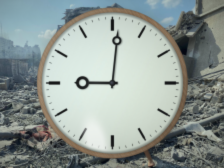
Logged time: 9:01
